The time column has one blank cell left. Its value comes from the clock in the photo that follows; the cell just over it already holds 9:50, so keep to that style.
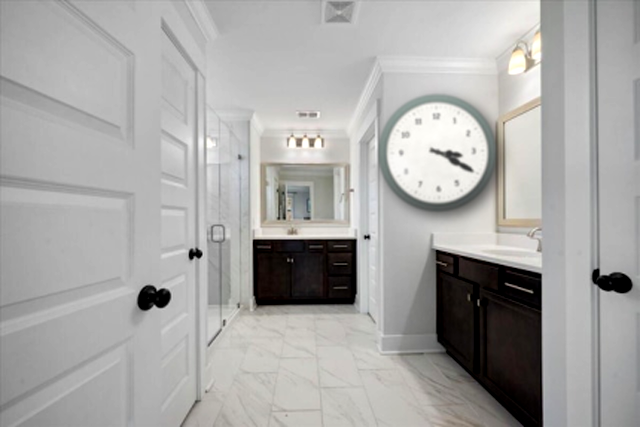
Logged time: 3:20
